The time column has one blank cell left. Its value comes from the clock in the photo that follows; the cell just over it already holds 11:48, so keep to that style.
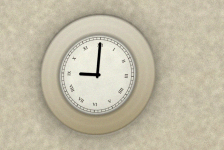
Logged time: 9:00
